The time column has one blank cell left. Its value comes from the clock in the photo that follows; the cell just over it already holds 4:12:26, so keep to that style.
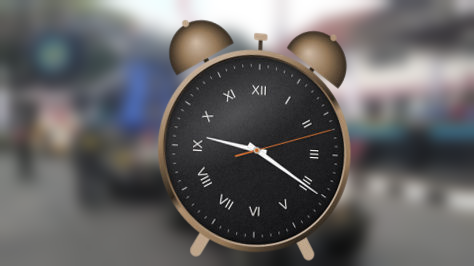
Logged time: 9:20:12
